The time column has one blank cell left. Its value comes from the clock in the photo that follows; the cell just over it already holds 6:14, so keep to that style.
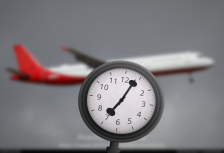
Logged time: 7:04
